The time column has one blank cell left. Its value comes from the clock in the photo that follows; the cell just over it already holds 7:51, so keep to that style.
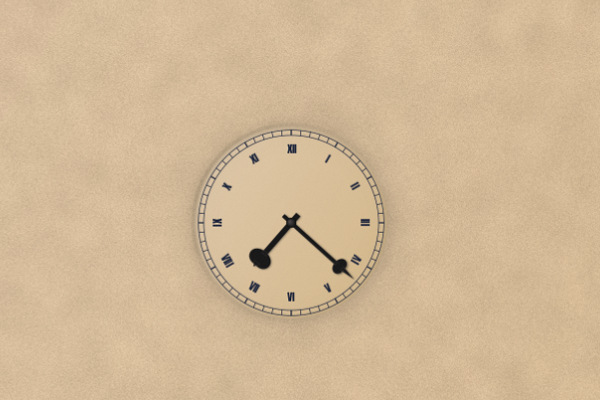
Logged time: 7:22
